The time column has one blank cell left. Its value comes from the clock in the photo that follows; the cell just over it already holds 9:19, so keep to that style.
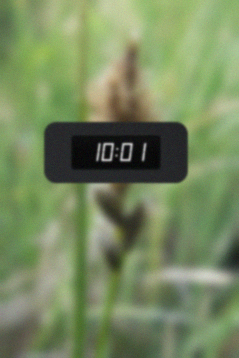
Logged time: 10:01
